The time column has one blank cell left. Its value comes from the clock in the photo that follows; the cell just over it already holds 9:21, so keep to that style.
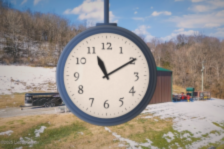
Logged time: 11:10
